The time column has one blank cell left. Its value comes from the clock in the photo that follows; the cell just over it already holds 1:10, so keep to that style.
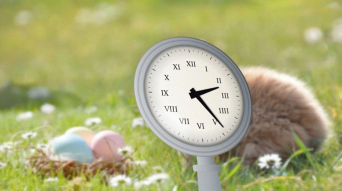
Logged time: 2:24
